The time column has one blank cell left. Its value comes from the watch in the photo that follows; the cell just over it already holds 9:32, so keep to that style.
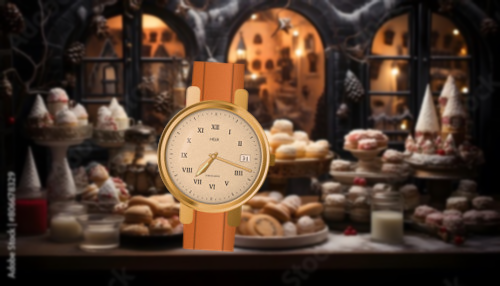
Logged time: 7:18
